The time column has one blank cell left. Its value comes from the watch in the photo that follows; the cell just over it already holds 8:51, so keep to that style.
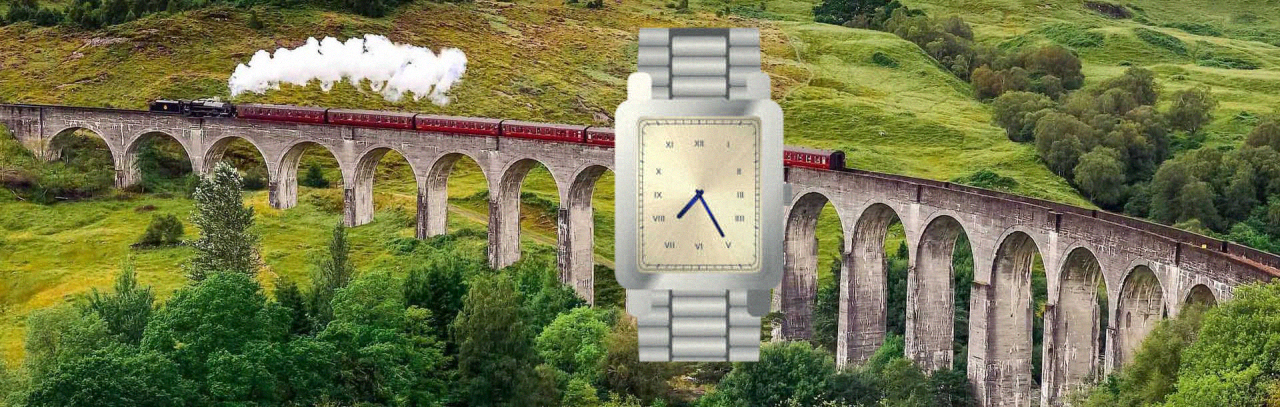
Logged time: 7:25
